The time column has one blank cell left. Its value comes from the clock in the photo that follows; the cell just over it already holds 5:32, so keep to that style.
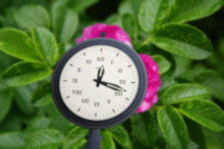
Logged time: 12:18
